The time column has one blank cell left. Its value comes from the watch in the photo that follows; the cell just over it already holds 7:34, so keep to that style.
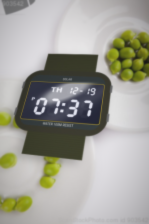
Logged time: 7:37
